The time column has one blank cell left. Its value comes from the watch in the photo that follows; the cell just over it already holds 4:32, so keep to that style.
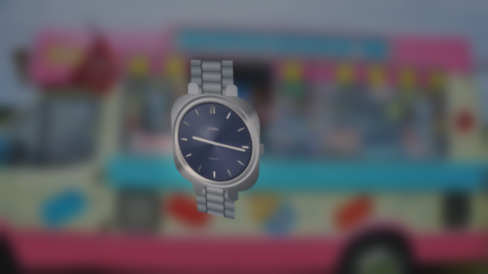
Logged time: 9:16
